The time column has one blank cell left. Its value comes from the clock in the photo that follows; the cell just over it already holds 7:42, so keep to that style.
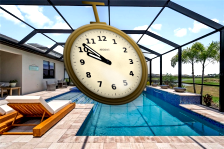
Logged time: 9:52
